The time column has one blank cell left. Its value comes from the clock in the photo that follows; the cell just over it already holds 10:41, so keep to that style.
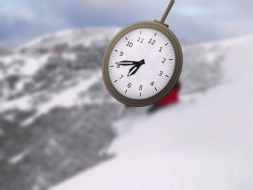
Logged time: 6:41
